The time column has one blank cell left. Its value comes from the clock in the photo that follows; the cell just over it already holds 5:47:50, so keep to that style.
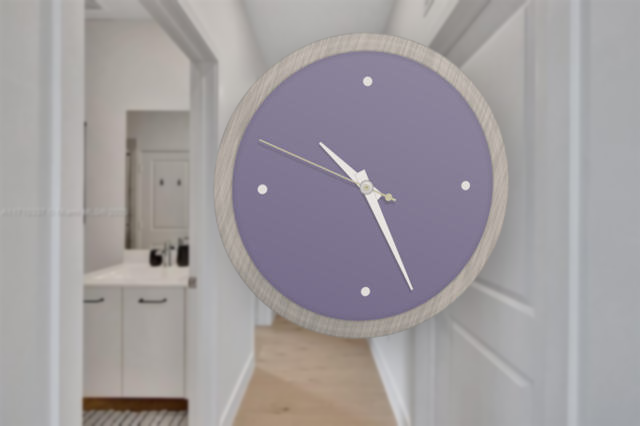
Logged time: 10:25:49
